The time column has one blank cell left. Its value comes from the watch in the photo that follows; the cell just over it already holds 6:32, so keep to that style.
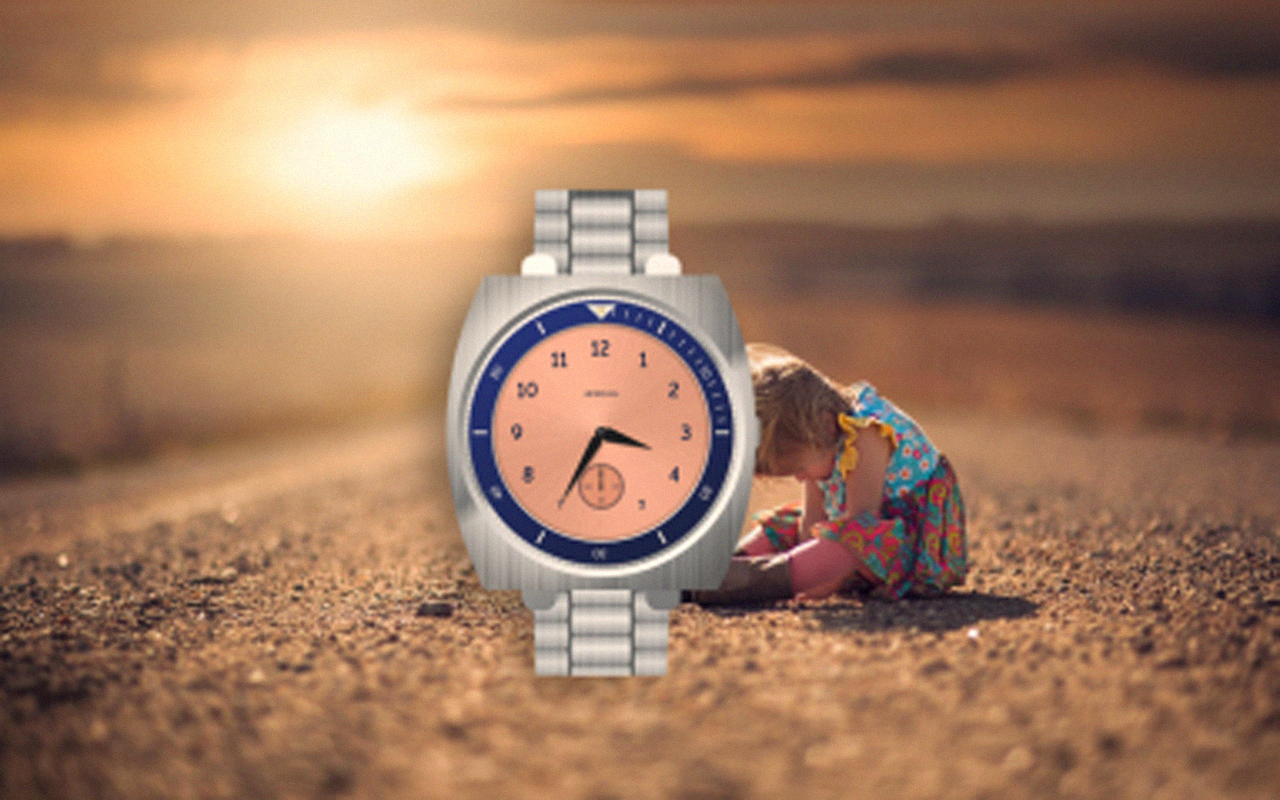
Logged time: 3:35
